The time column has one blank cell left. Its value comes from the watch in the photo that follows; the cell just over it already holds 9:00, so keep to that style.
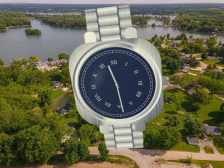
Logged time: 11:29
